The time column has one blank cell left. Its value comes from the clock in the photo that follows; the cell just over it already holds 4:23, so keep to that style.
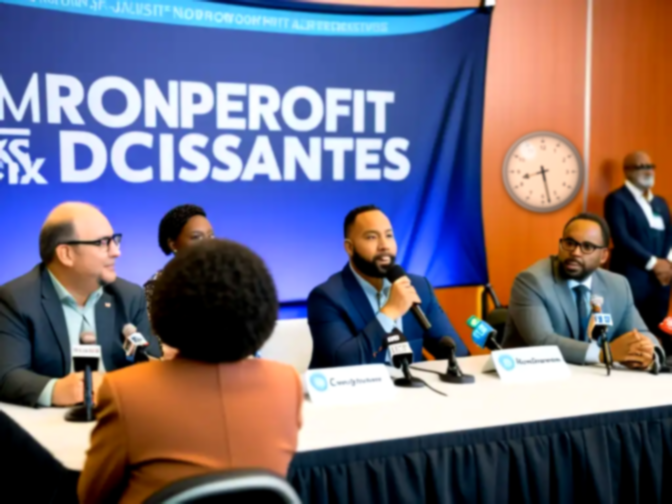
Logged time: 8:28
